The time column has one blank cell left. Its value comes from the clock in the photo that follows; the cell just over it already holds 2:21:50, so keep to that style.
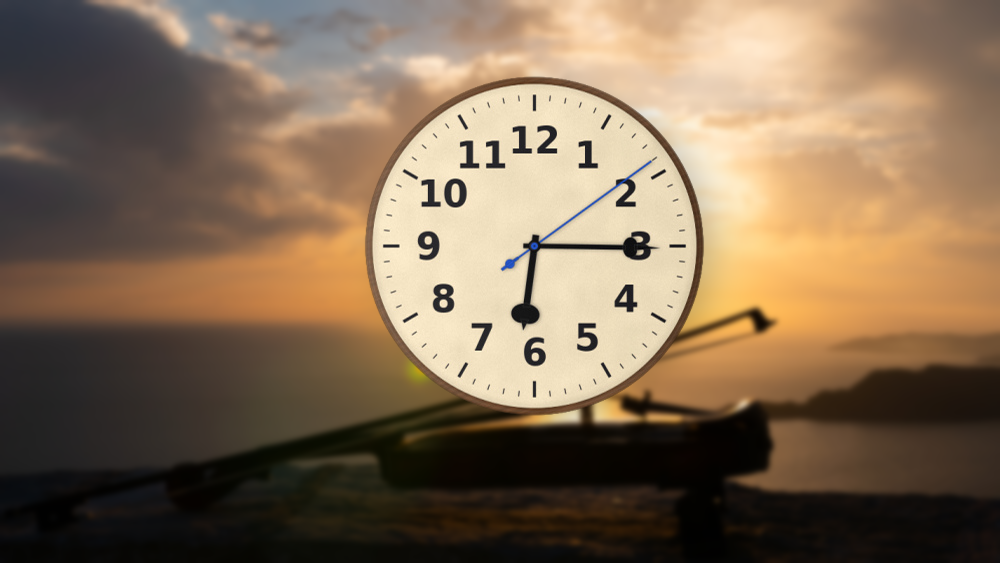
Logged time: 6:15:09
